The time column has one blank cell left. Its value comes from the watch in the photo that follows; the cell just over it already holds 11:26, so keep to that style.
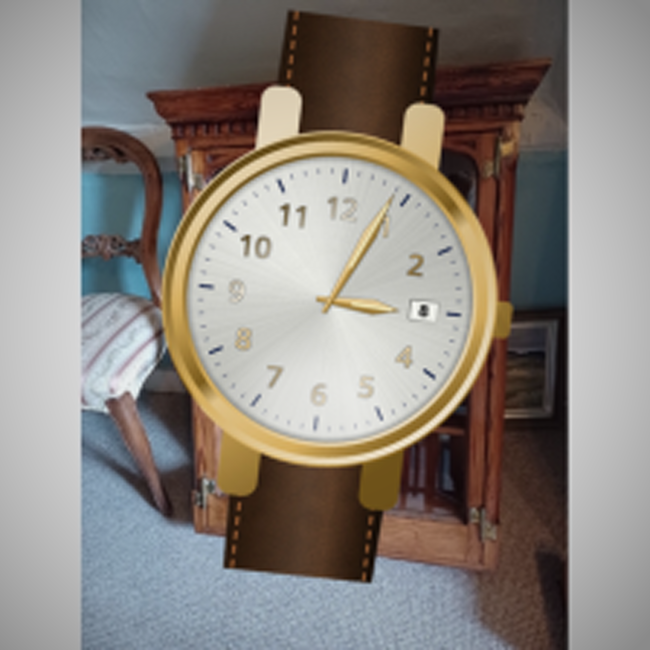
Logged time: 3:04
